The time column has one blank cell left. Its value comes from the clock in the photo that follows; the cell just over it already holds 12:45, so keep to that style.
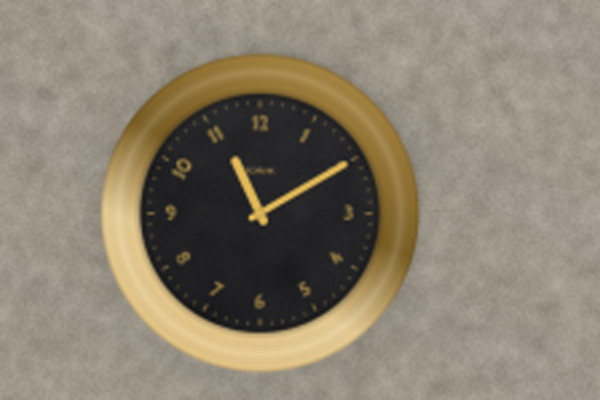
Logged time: 11:10
